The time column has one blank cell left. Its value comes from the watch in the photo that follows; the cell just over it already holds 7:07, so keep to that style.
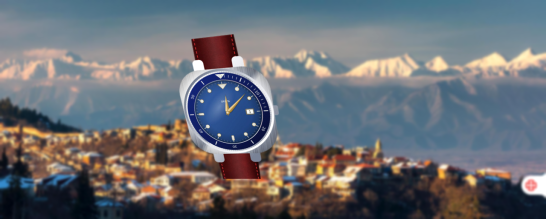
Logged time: 12:08
